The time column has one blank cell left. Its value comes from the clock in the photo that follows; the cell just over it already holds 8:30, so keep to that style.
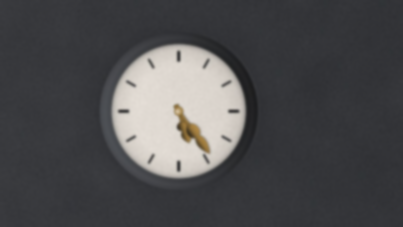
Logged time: 5:24
